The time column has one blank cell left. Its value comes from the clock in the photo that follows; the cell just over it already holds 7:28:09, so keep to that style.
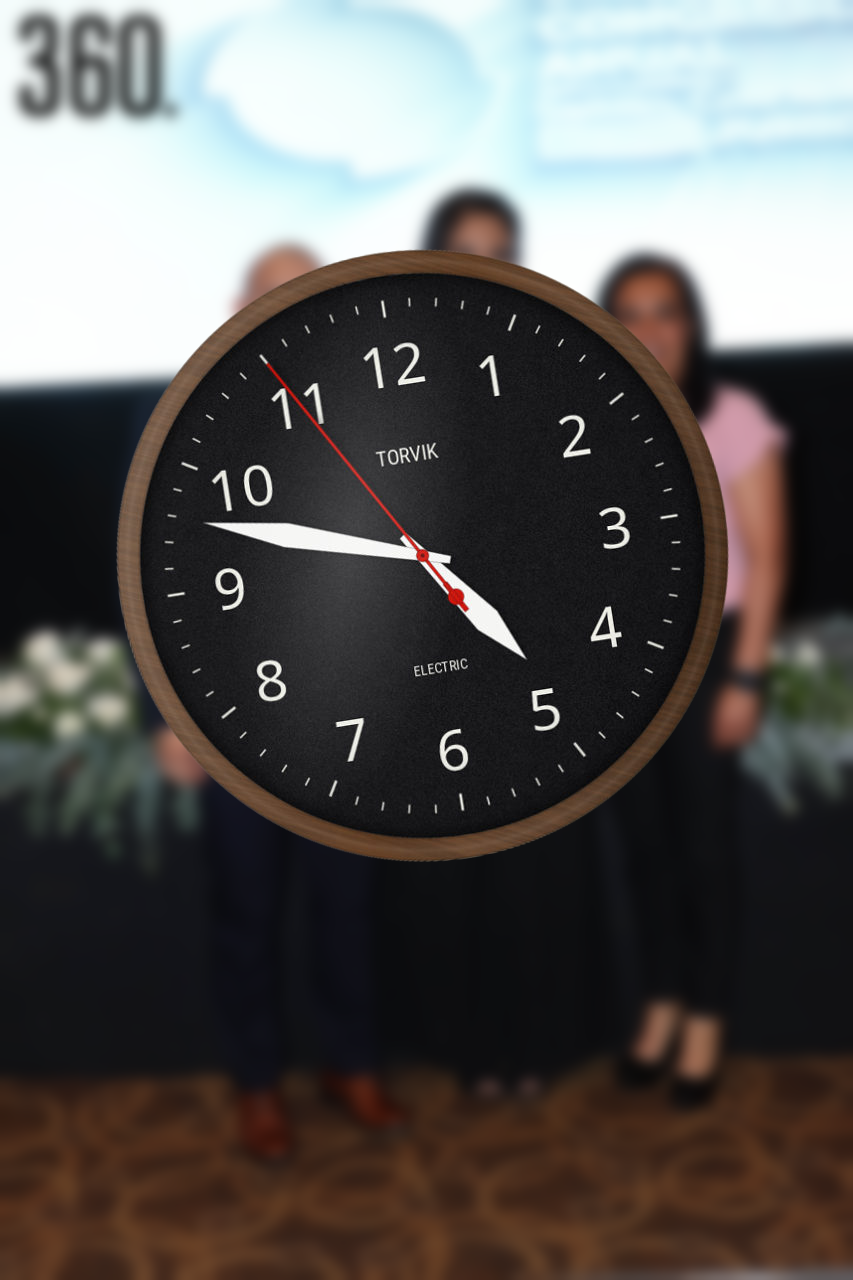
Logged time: 4:47:55
